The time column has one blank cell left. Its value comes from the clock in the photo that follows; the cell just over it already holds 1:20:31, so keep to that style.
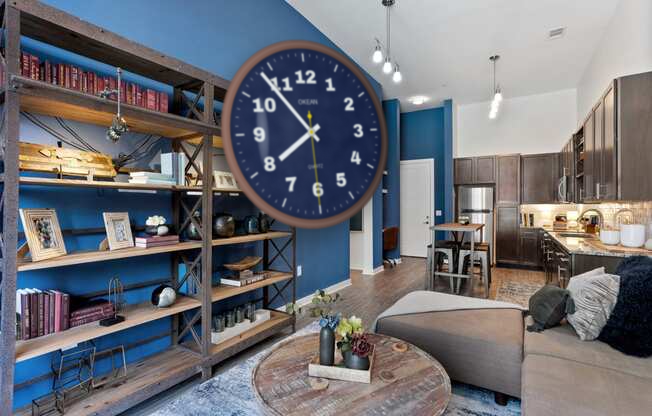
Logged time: 7:53:30
